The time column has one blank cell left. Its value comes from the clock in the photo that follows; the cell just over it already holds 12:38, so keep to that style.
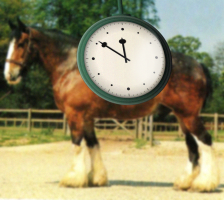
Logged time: 11:51
